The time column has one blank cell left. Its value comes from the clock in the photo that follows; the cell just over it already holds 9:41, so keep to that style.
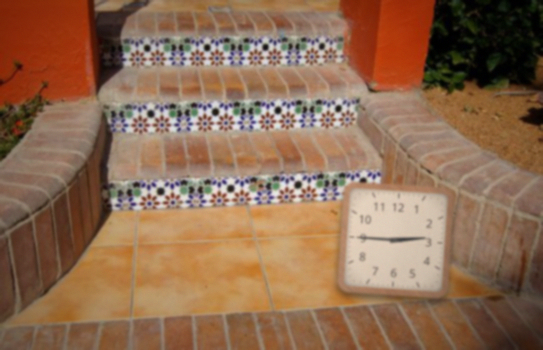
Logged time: 2:45
